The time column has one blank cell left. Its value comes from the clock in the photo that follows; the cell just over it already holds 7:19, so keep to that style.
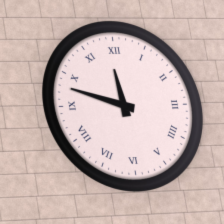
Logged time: 11:48
